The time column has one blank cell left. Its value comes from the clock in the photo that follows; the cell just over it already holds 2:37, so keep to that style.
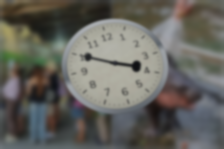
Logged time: 3:50
